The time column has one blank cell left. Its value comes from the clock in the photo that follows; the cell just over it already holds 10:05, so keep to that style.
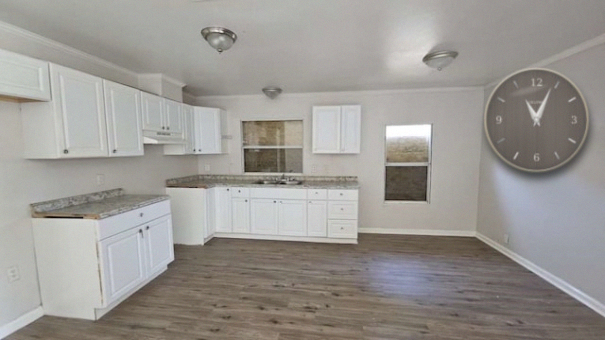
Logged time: 11:04
